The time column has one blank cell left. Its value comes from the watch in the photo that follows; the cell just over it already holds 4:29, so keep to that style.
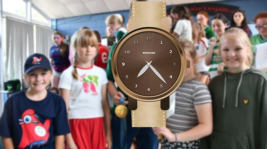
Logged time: 7:23
